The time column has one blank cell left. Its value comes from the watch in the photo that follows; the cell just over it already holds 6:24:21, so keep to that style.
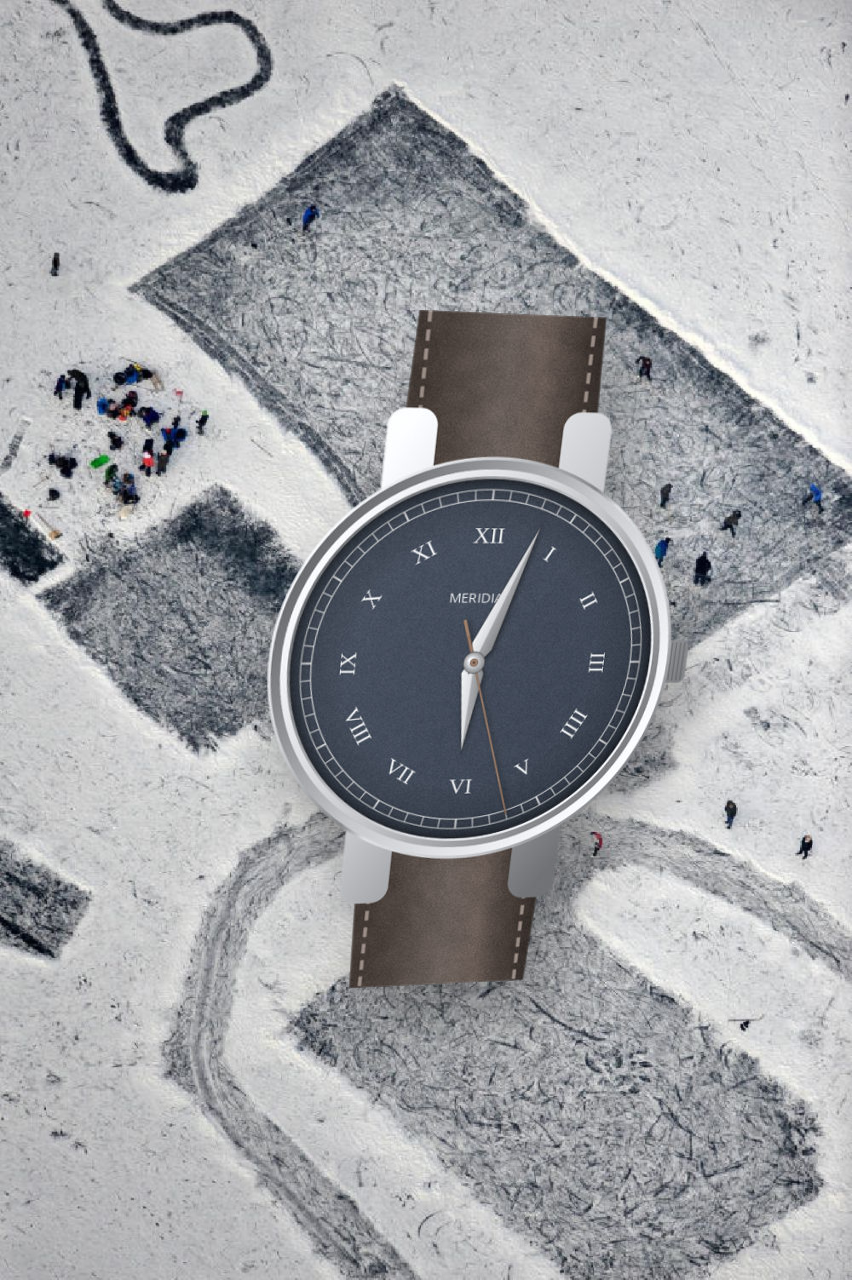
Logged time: 6:03:27
